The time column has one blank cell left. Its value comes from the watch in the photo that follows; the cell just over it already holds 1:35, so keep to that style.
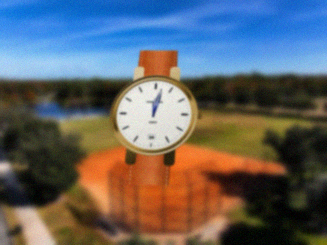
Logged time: 12:02
